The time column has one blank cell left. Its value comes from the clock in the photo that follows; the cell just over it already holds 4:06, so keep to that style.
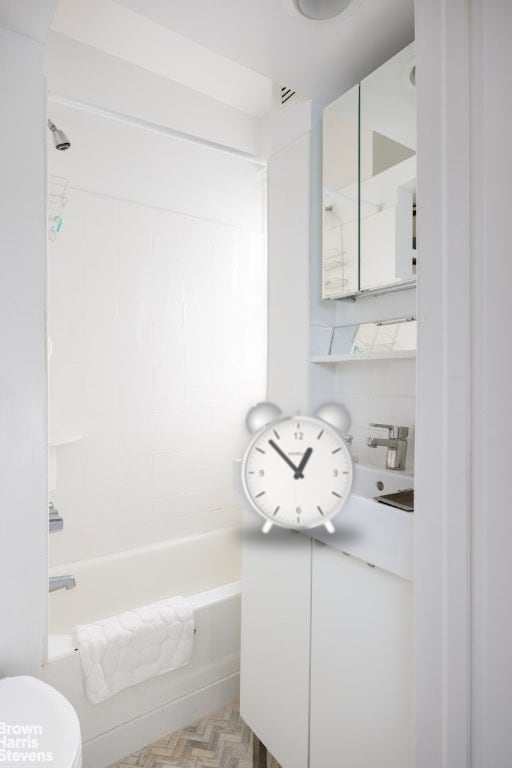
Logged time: 12:53
